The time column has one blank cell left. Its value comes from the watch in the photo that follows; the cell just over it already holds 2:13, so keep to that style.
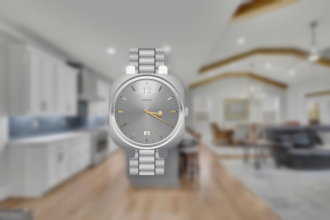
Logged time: 3:20
